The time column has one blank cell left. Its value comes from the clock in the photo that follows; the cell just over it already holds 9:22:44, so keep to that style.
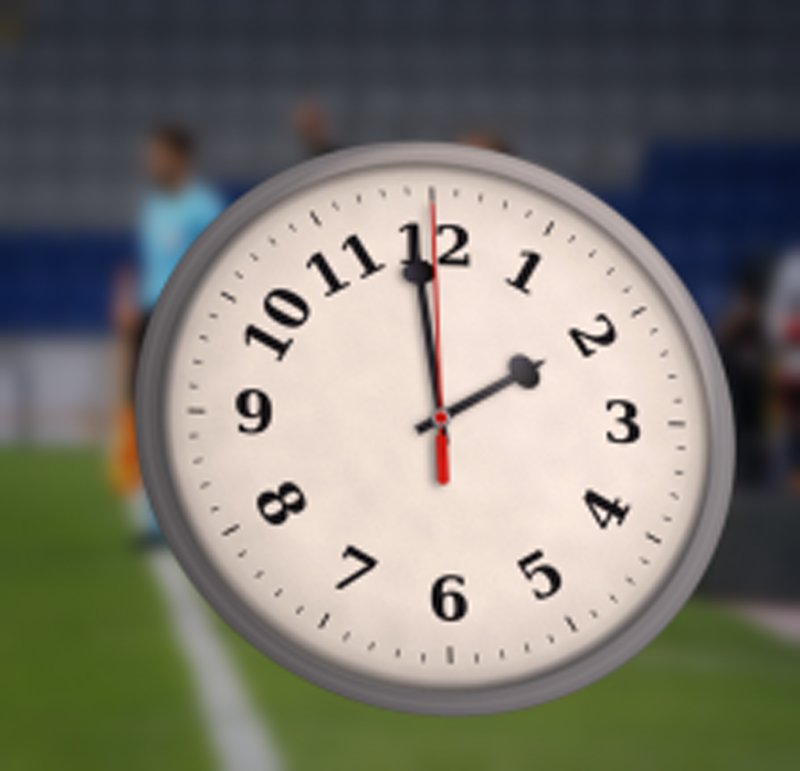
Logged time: 1:59:00
